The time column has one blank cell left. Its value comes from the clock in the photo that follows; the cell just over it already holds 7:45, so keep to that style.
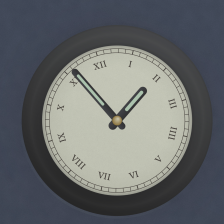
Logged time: 1:56
